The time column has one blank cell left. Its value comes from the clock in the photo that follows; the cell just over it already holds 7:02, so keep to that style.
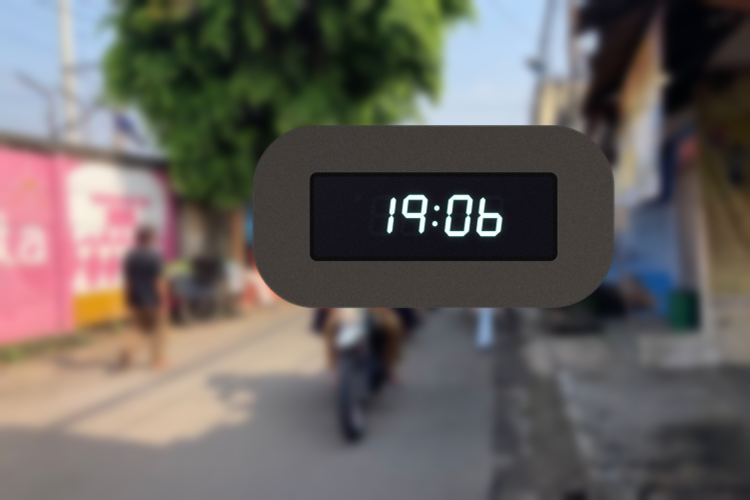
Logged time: 19:06
